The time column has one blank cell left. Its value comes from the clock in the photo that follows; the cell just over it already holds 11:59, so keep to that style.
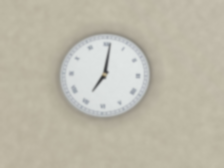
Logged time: 7:01
